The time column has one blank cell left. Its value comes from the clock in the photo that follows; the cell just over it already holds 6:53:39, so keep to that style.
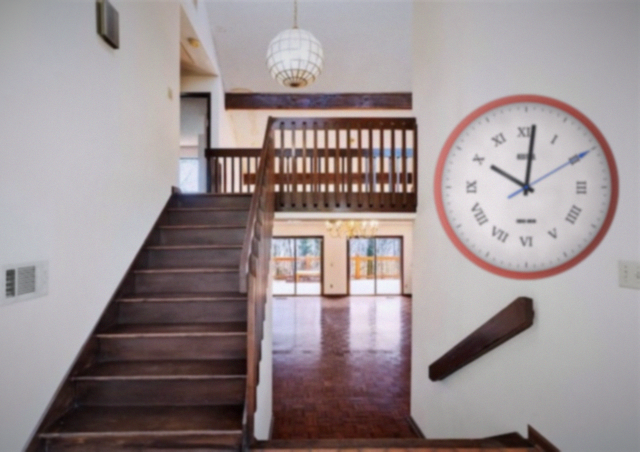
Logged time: 10:01:10
